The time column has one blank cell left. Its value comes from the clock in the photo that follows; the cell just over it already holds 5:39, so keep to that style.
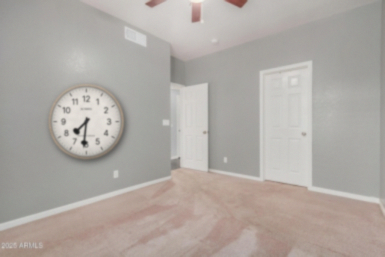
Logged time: 7:31
